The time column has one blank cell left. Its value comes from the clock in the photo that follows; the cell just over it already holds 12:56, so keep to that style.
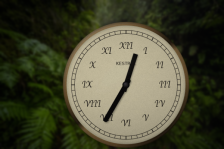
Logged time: 12:35
